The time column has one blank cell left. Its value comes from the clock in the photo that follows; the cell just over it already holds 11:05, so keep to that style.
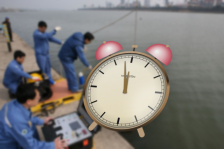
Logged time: 11:58
